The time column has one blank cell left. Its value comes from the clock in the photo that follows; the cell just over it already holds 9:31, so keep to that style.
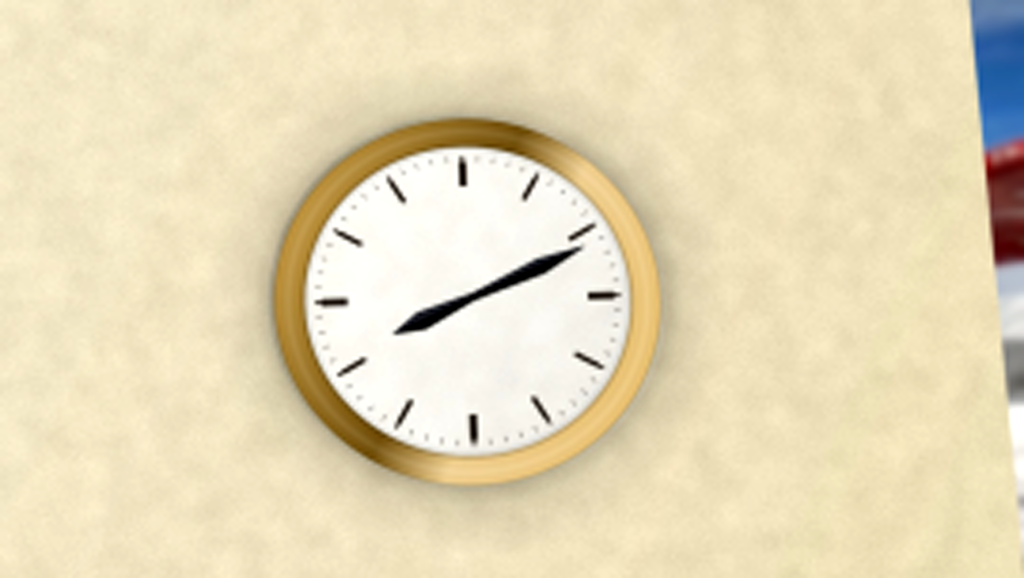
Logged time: 8:11
